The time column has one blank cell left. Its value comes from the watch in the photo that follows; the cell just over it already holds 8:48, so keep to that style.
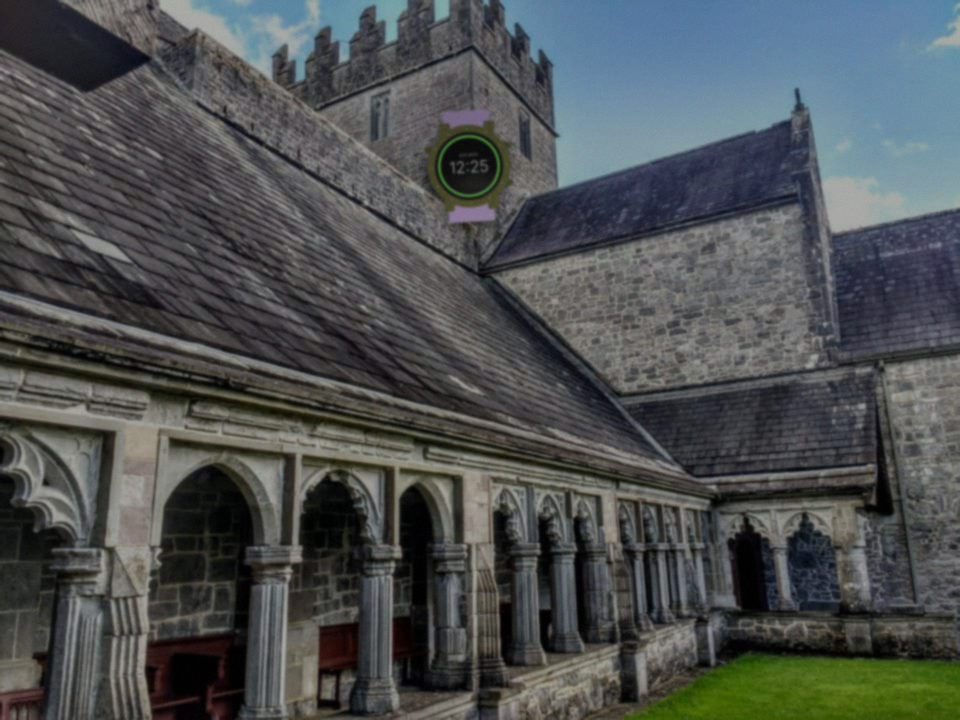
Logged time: 12:25
